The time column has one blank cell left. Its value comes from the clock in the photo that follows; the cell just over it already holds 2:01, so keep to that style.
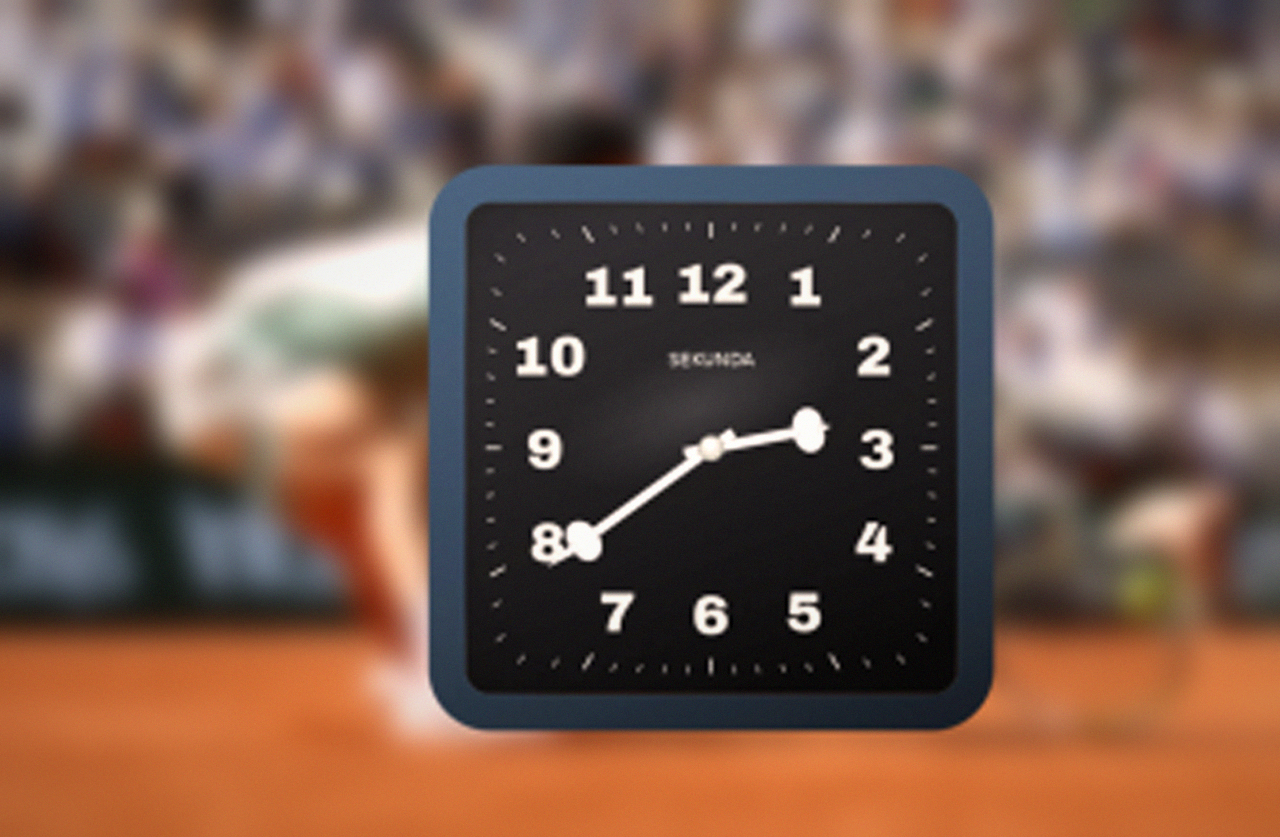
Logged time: 2:39
